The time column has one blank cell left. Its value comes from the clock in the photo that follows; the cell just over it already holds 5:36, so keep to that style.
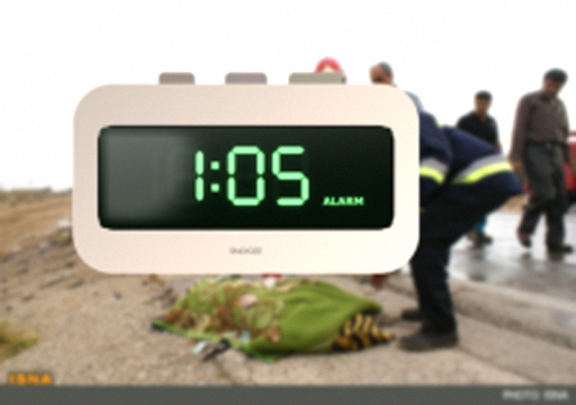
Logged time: 1:05
